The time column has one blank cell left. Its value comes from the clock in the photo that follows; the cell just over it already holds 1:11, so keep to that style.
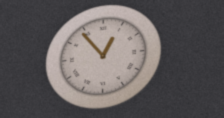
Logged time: 12:54
